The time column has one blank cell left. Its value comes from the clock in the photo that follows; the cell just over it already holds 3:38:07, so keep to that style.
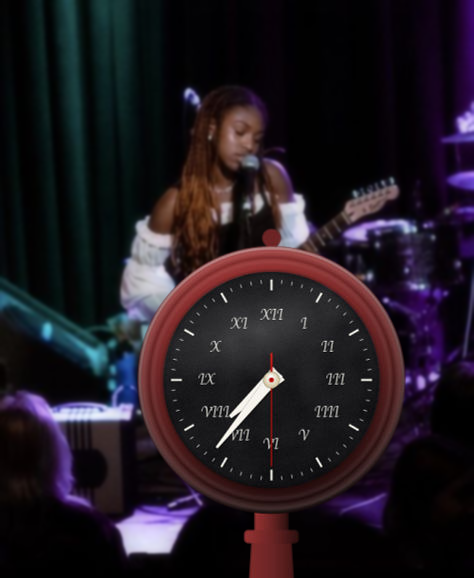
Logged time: 7:36:30
